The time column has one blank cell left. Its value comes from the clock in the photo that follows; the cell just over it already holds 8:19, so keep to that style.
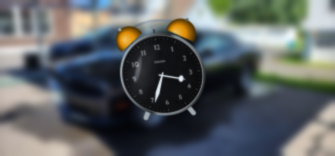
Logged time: 3:34
